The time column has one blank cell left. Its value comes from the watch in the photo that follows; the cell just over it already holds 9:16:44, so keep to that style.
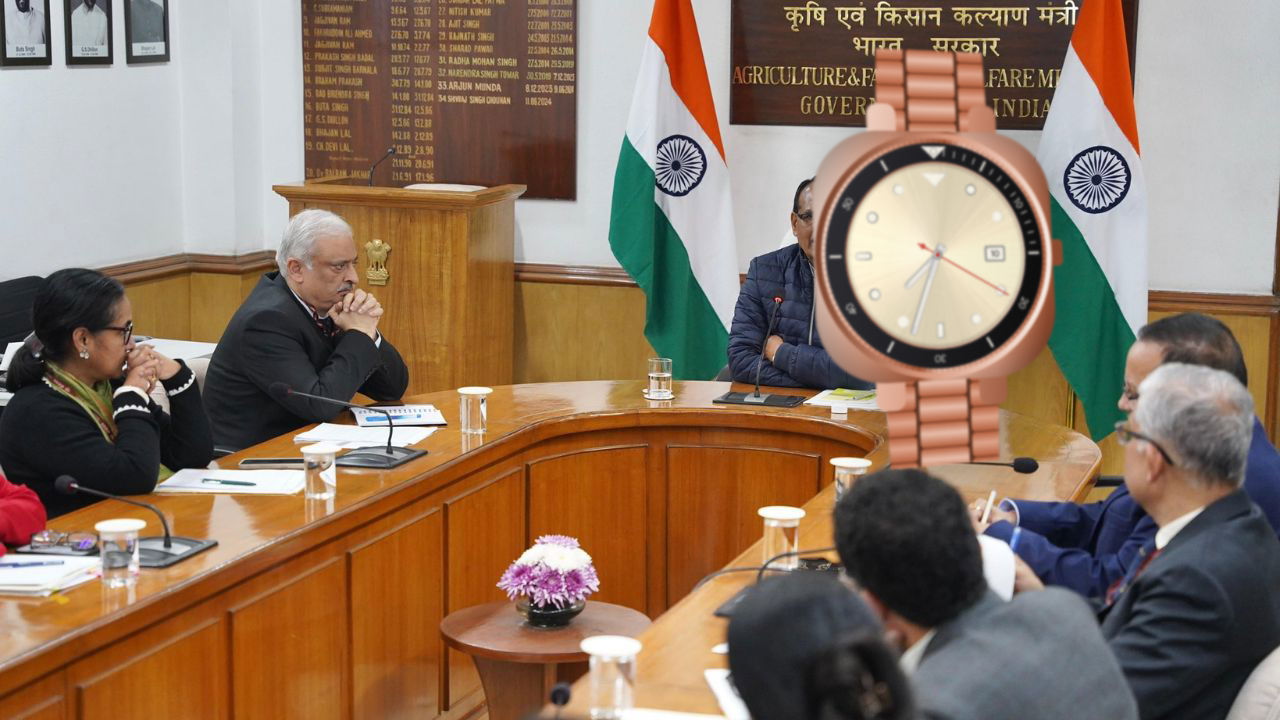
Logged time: 7:33:20
